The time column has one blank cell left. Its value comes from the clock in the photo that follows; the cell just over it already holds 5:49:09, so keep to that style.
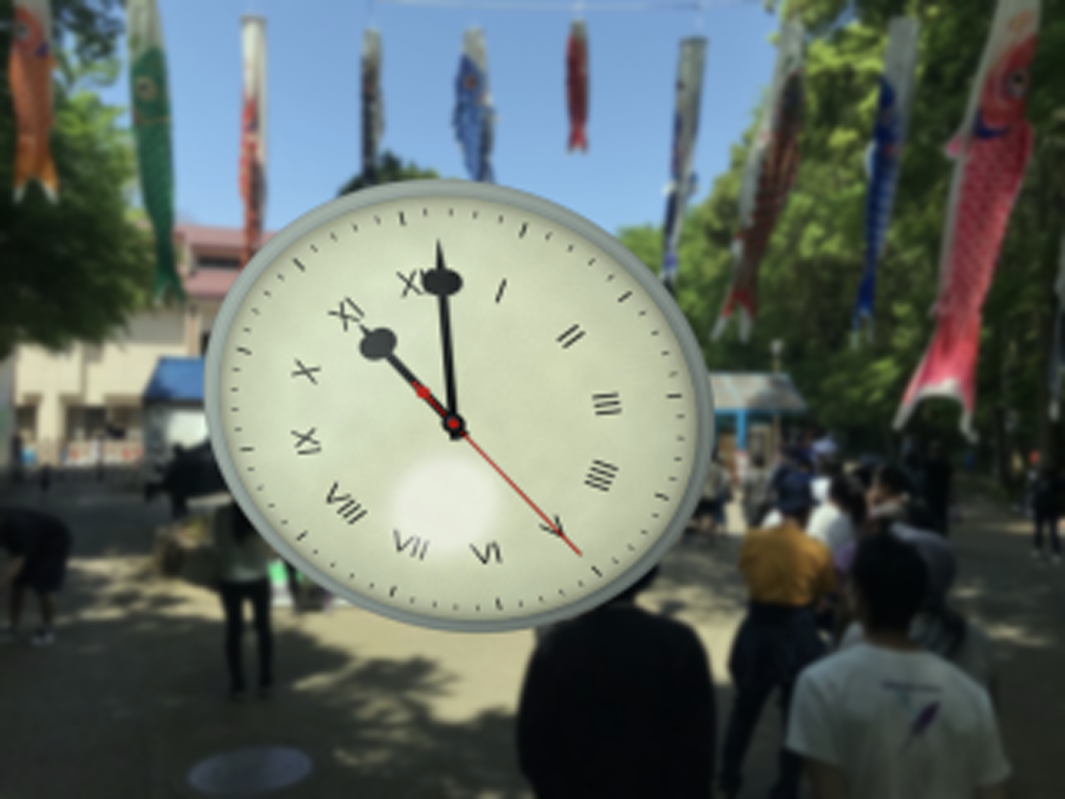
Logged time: 11:01:25
